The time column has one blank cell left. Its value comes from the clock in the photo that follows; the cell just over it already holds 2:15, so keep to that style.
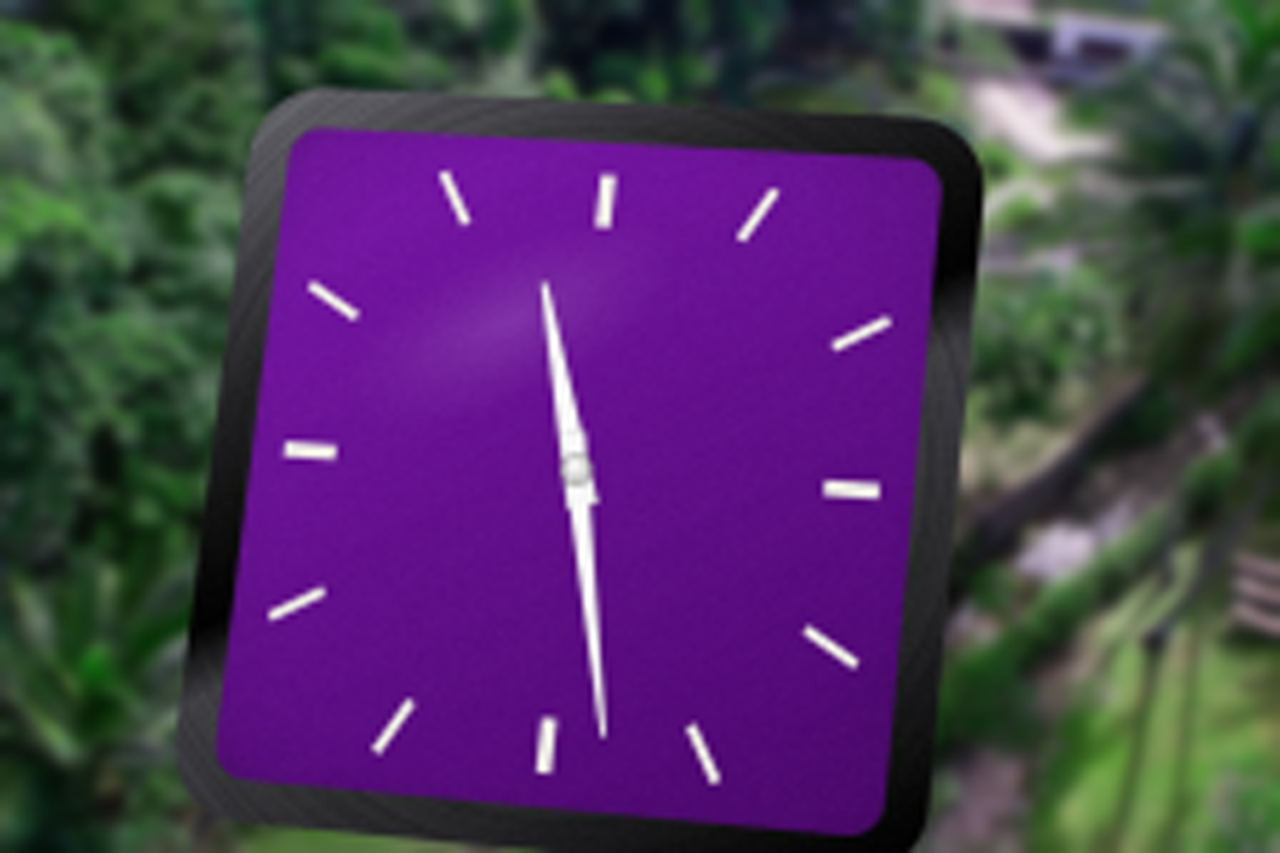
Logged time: 11:28
